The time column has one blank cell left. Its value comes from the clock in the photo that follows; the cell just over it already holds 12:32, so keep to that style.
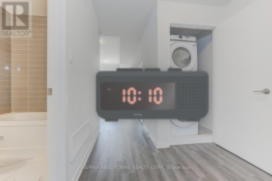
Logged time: 10:10
